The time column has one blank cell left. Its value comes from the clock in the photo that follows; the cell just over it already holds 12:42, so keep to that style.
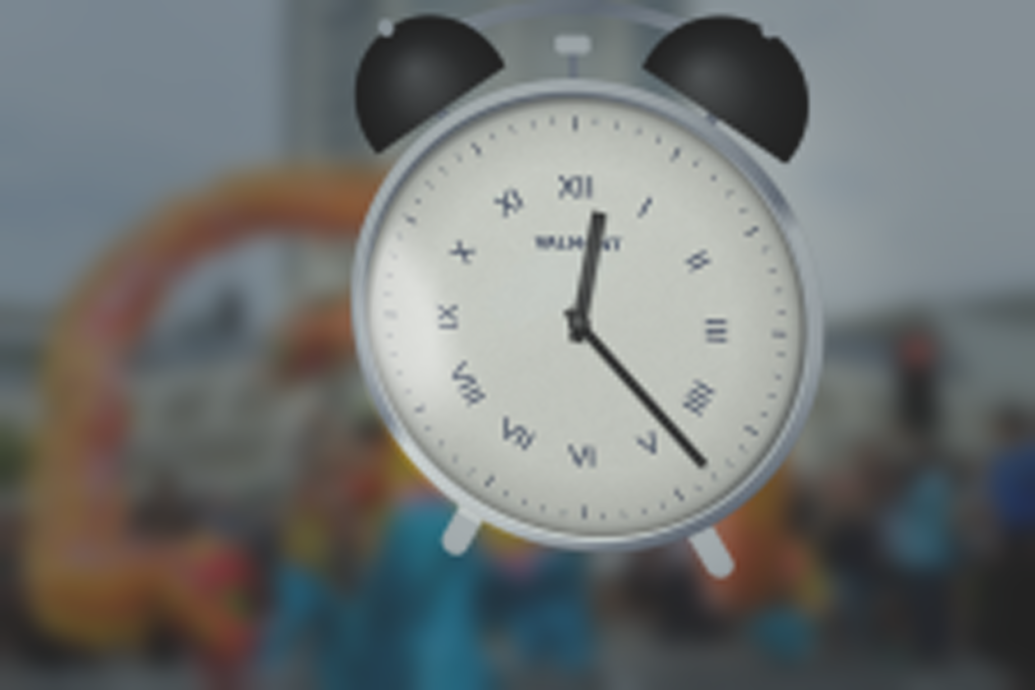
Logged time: 12:23
